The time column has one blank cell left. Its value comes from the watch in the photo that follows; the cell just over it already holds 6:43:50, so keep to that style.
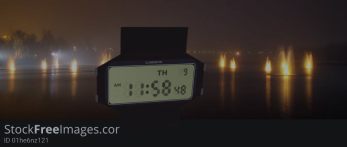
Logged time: 11:58:48
